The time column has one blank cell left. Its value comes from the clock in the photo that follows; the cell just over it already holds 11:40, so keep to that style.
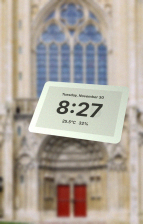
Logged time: 8:27
